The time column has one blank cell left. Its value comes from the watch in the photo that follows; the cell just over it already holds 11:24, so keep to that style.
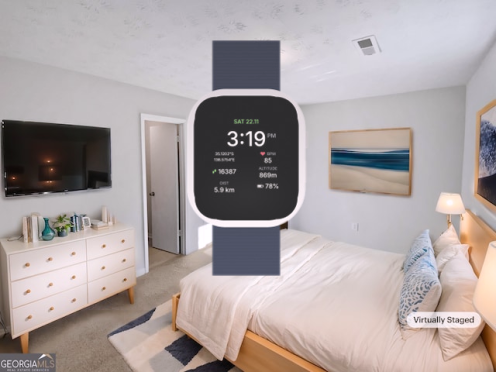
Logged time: 3:19
